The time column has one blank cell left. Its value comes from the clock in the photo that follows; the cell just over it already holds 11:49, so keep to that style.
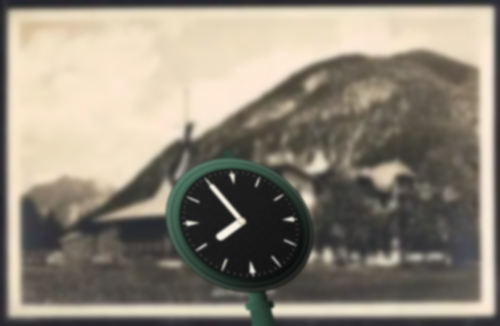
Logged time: 7:55
